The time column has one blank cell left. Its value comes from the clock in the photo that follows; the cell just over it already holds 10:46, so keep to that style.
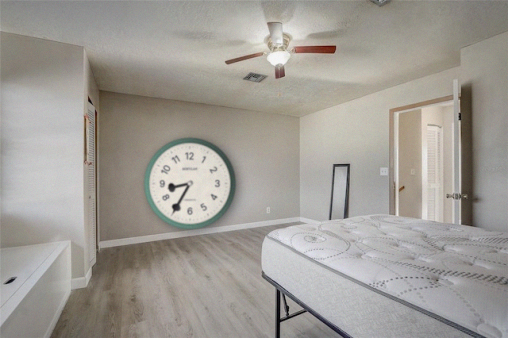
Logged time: 8:35
